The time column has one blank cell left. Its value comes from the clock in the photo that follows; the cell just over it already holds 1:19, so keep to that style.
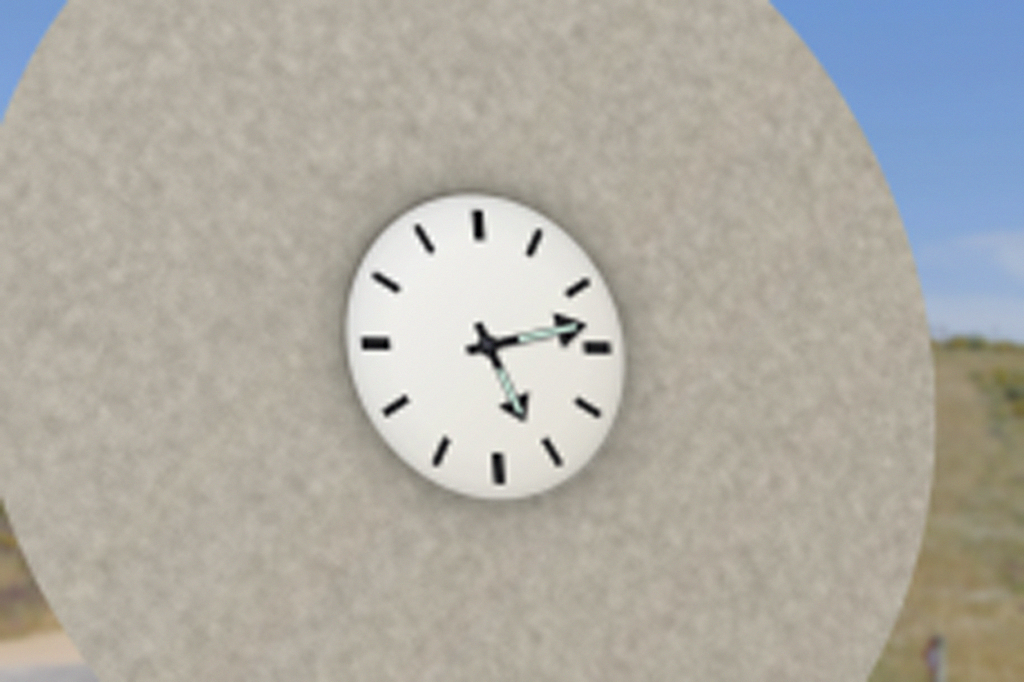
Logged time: 5:13
